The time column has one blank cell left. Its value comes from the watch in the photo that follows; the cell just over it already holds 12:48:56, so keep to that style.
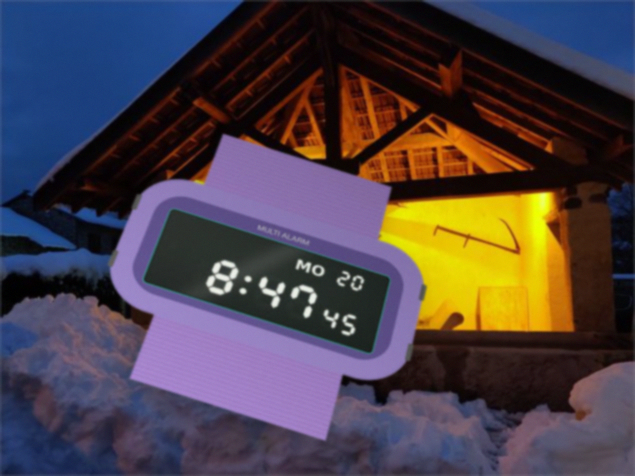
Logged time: 8:47:45
